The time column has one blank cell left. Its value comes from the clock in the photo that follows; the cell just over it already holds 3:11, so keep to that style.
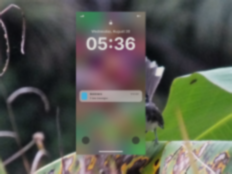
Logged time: 5:36
